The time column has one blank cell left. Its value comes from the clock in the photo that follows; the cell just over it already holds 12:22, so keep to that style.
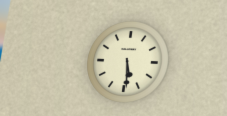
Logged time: 5:29
